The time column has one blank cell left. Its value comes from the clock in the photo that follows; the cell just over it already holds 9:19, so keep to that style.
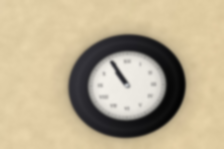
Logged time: 10:55
